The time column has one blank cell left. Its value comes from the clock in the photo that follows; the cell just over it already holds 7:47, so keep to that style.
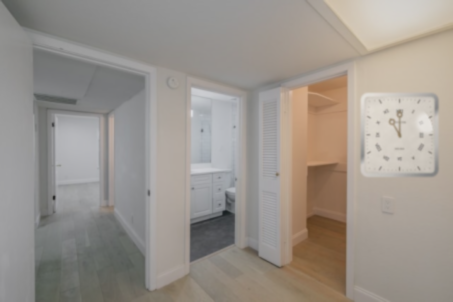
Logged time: 11:00
